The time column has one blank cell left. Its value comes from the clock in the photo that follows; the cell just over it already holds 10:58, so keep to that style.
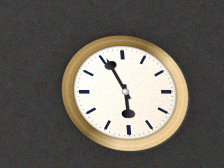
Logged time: 5:56
